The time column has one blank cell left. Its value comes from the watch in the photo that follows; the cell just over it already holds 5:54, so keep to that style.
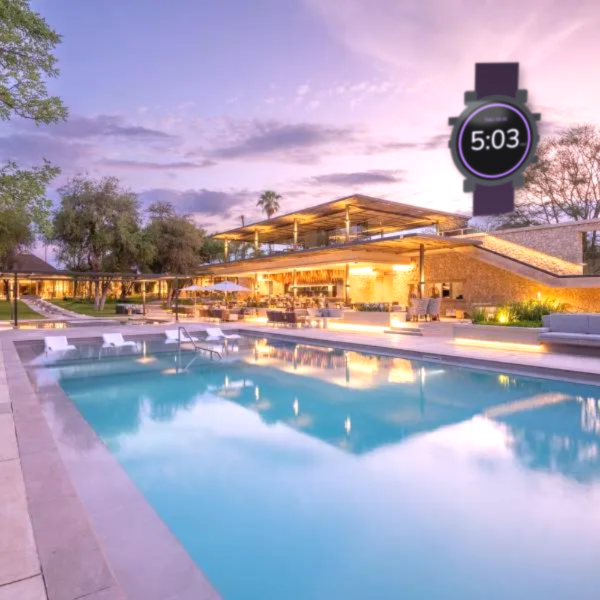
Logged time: 5:03
